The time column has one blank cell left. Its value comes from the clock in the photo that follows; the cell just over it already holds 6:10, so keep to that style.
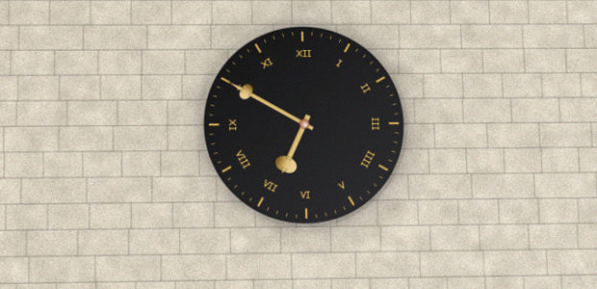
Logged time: 6:50
